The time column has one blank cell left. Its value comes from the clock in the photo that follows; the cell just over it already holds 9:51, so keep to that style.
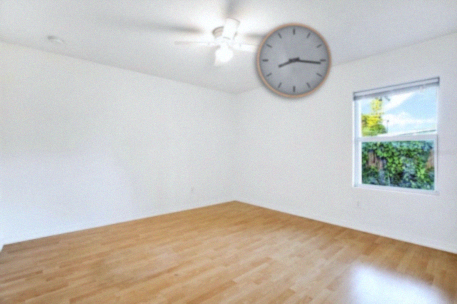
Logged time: 8:16
